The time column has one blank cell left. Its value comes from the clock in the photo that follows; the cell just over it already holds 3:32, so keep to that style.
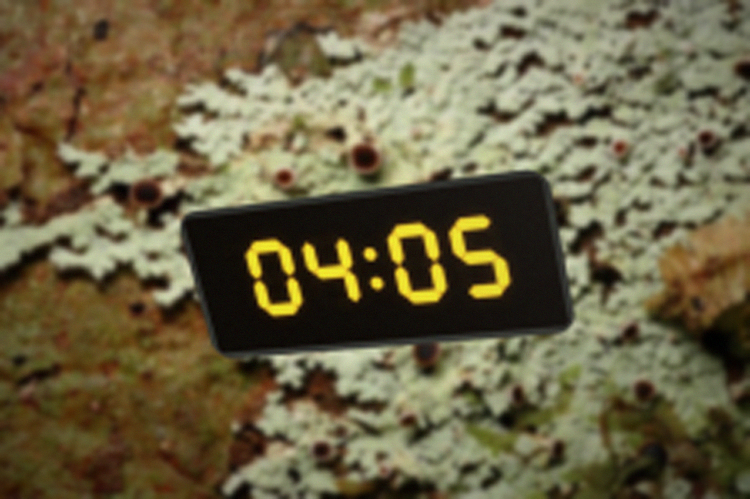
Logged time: 4:05
